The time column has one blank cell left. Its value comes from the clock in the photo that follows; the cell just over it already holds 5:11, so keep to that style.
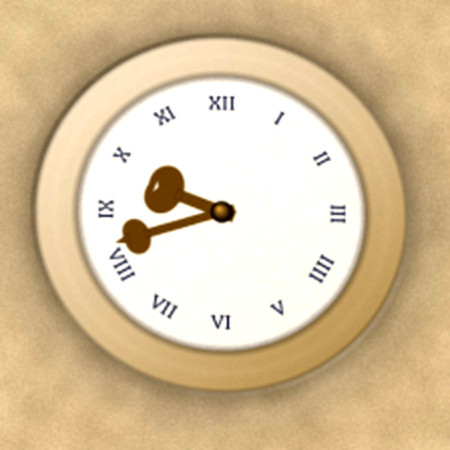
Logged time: 9:42
